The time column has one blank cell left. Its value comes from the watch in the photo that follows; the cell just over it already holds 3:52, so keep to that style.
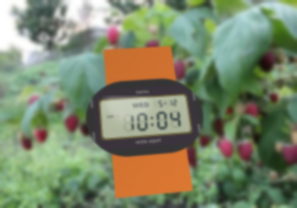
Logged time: 10:04
